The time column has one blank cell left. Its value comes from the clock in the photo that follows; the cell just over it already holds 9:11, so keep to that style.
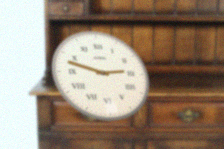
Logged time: 2:48
